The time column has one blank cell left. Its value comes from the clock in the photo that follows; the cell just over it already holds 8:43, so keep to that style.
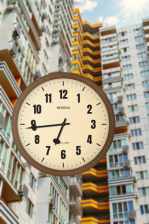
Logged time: 6:44
